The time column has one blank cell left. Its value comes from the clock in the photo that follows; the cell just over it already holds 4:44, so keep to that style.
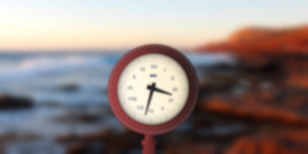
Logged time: 3:32
